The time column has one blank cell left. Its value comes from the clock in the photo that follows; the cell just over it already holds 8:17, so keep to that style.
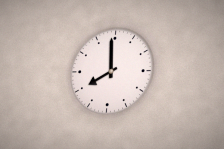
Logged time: 7:59
